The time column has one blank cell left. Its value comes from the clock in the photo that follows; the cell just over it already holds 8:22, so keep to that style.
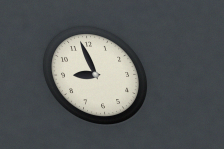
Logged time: 8:58
